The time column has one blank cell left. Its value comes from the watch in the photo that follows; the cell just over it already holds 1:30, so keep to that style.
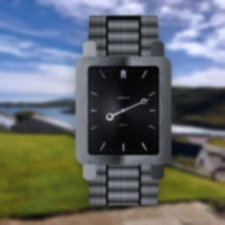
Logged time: 8:11
